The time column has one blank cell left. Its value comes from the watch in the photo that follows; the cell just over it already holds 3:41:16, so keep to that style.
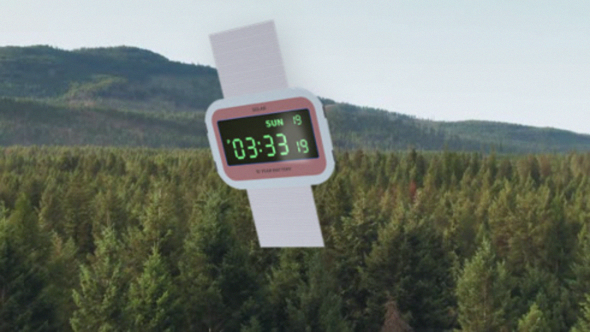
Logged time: 3:33:19
